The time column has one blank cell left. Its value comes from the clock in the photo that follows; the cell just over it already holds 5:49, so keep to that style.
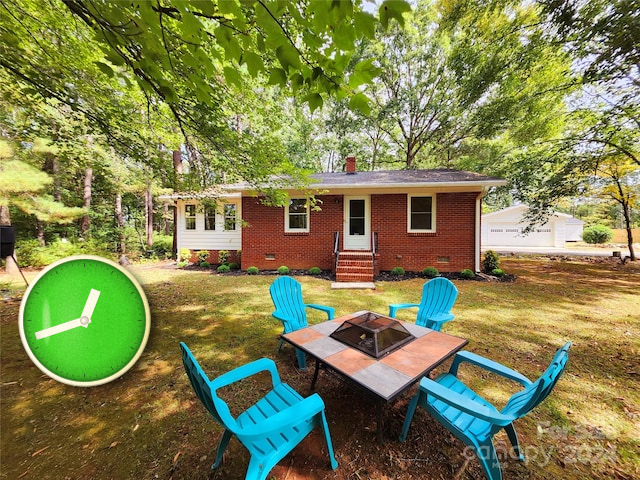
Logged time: 12:42
